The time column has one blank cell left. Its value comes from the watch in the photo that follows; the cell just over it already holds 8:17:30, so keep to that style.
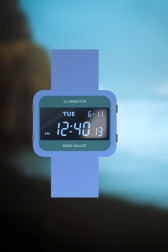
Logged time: 12:40:13
